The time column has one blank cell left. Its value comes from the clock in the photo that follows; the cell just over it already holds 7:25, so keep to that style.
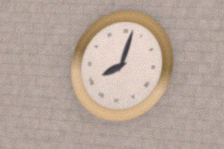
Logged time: 8:02
